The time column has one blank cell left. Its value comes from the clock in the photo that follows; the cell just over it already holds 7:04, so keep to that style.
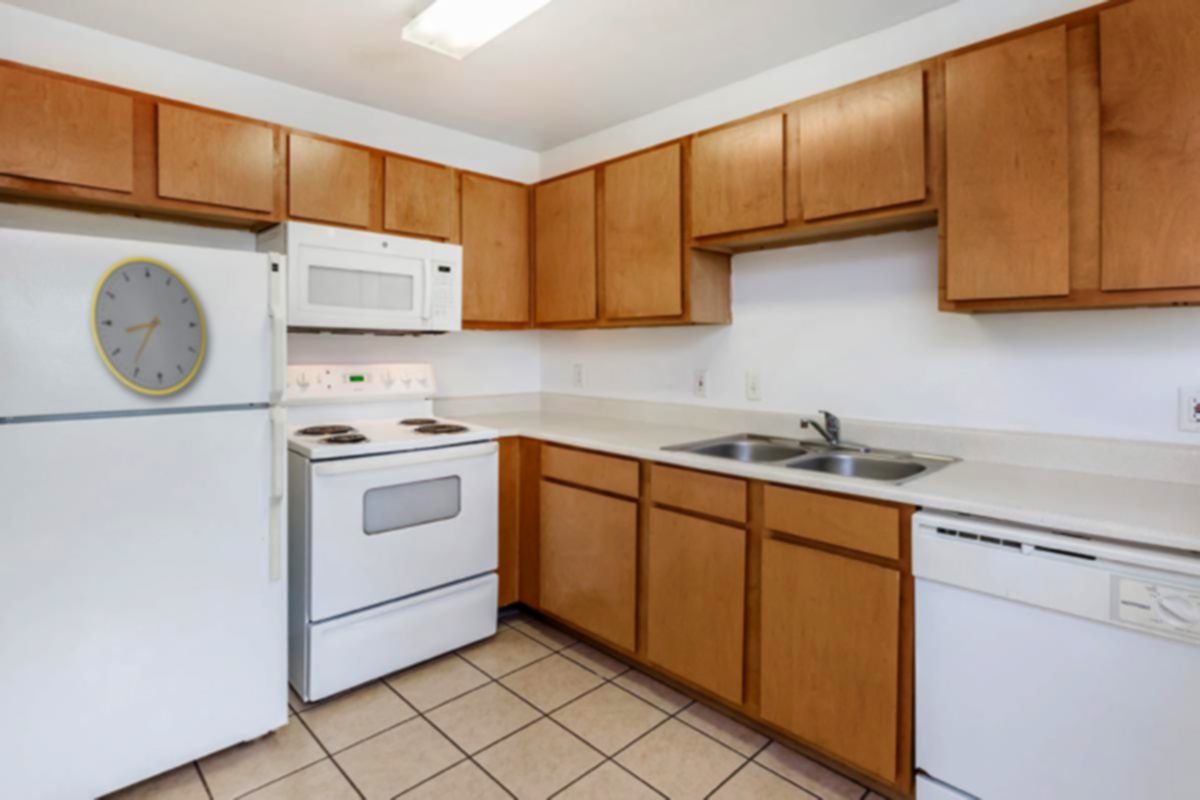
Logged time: 8:36
